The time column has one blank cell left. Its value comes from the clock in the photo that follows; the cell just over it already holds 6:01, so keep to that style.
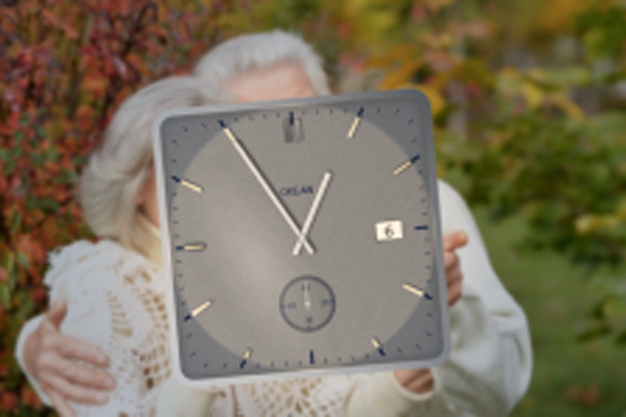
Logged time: 12:55
